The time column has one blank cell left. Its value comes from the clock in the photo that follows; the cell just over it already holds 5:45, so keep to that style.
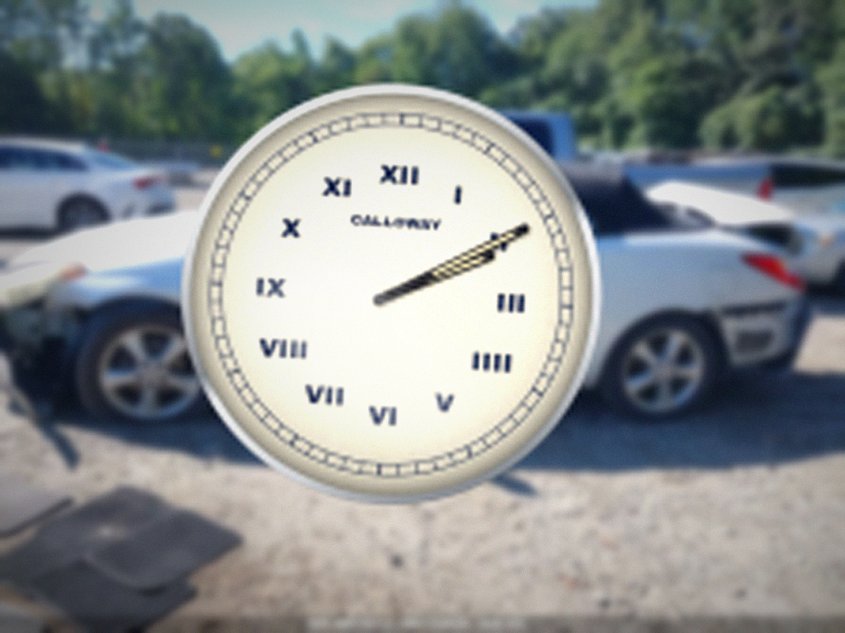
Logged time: 2:10
